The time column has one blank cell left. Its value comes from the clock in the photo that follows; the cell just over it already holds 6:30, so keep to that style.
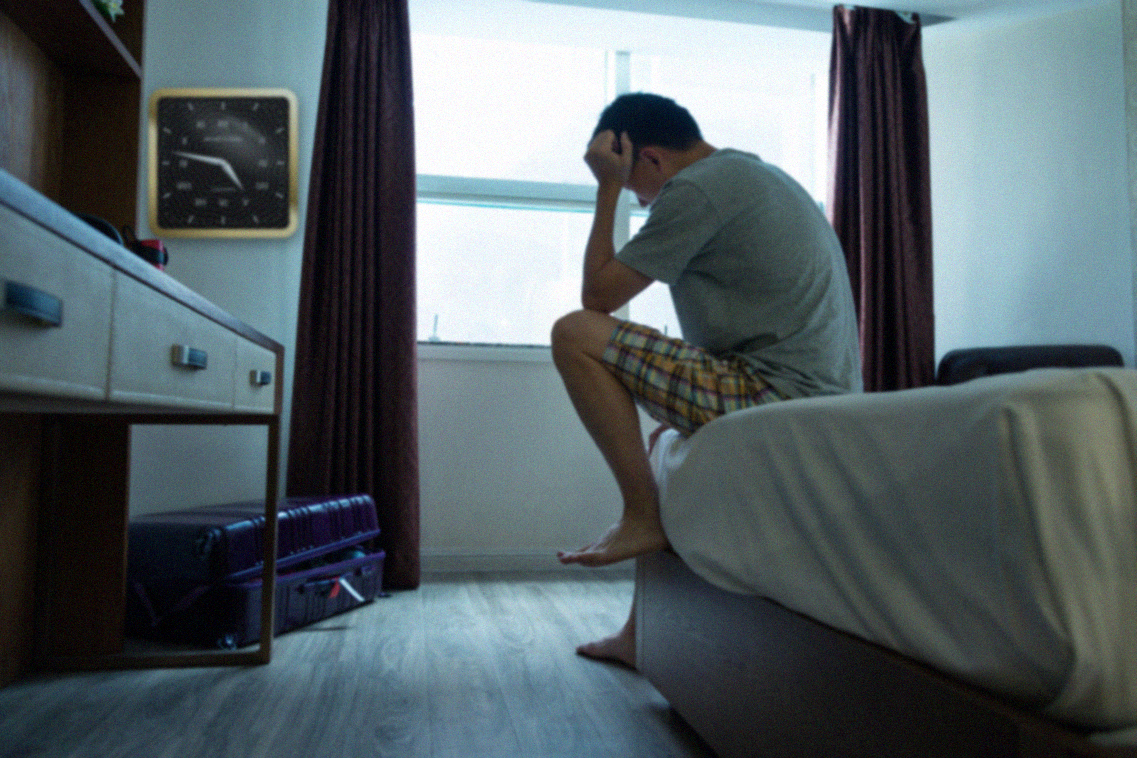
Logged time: 4:47
